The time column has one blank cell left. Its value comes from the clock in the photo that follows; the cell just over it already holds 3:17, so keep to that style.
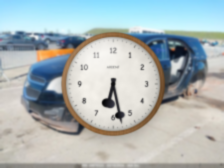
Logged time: 6:28
